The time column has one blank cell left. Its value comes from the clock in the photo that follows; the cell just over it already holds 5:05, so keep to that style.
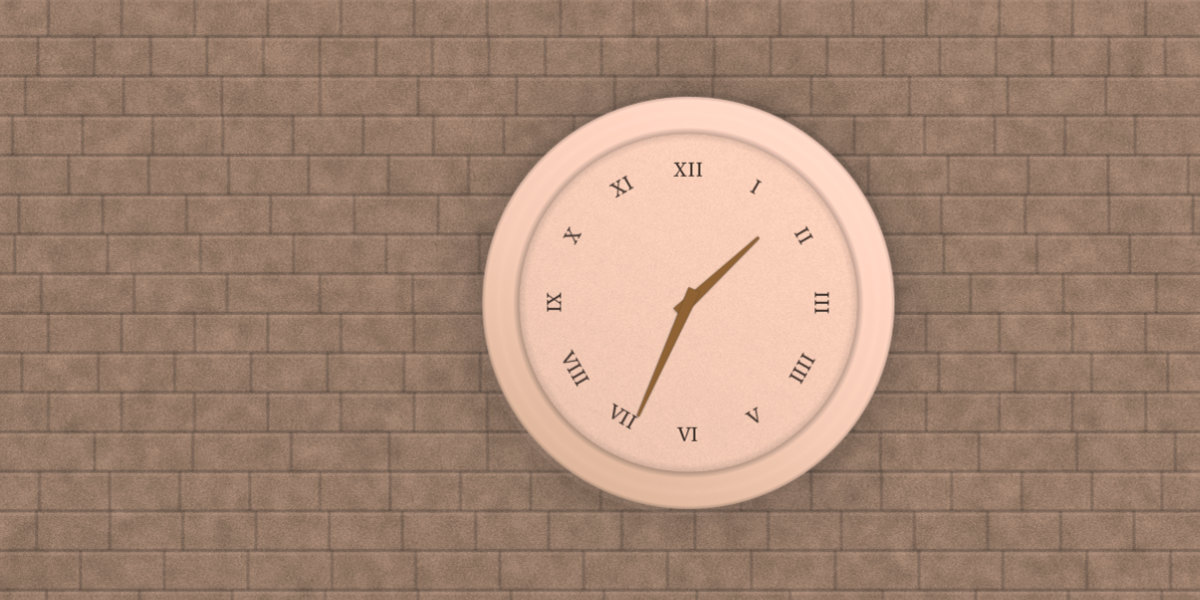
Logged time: 1:34
